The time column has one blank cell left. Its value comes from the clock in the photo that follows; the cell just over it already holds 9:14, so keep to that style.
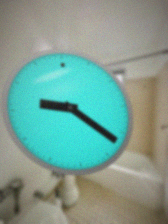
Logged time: 9:22
